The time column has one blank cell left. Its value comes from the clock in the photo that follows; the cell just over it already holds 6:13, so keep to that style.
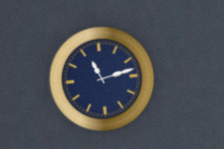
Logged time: 11:13
